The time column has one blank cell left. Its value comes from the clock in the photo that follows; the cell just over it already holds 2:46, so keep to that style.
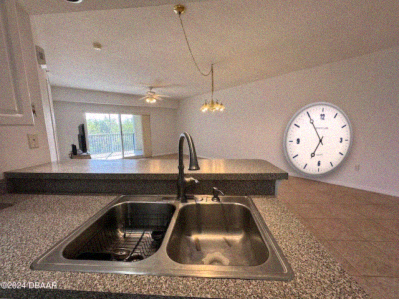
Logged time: 6:55
